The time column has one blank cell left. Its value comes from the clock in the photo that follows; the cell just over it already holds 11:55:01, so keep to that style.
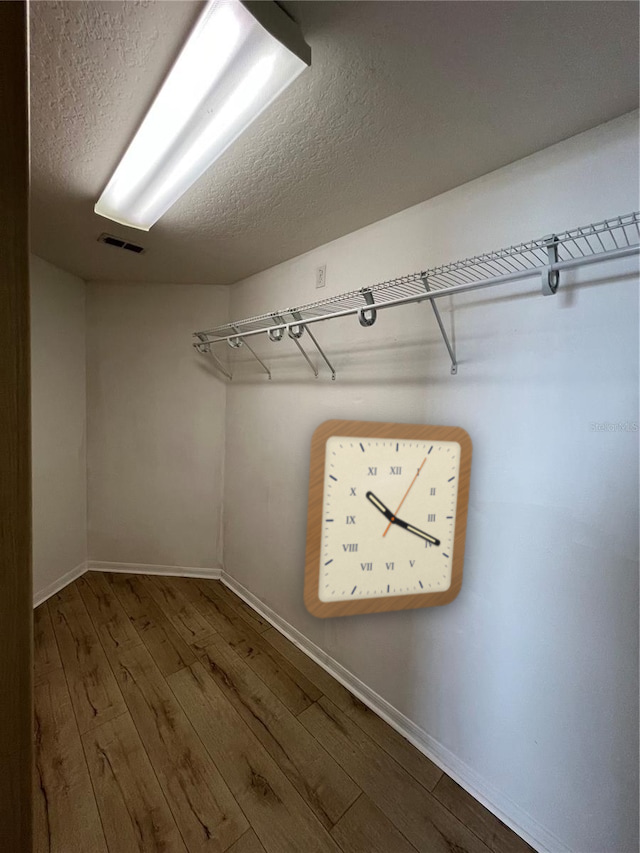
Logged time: 10:19:05
